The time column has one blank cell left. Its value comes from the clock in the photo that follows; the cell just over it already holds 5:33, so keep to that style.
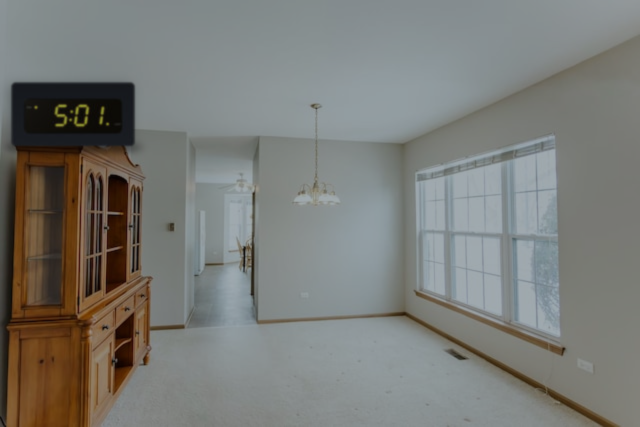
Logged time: 5:01
